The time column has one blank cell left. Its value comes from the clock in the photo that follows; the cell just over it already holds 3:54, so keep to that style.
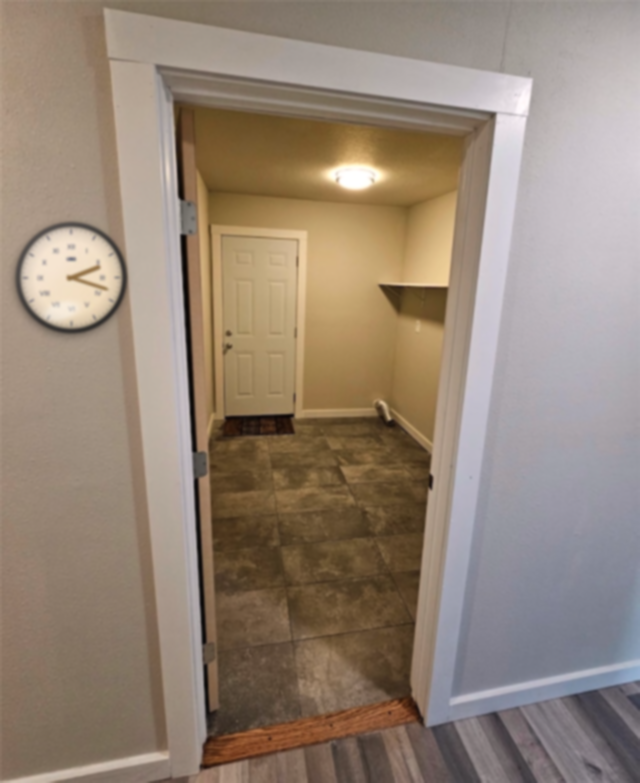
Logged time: 2:18
